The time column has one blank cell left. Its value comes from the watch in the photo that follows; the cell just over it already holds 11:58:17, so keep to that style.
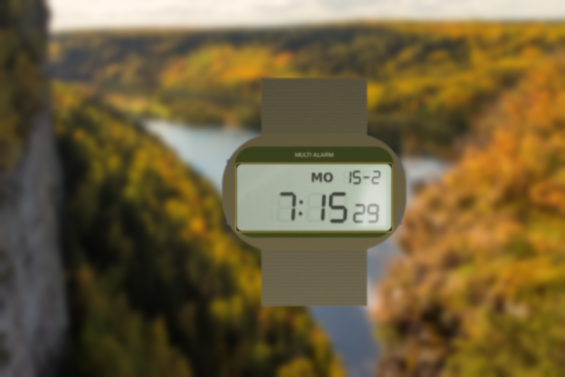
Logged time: 7:15:29
